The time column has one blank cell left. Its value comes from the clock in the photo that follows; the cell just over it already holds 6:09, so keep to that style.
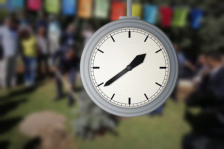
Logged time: 1:39
